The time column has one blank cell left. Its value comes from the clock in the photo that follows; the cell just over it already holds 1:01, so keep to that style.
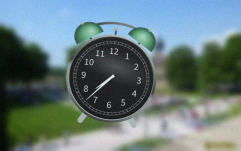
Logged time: 7:37
